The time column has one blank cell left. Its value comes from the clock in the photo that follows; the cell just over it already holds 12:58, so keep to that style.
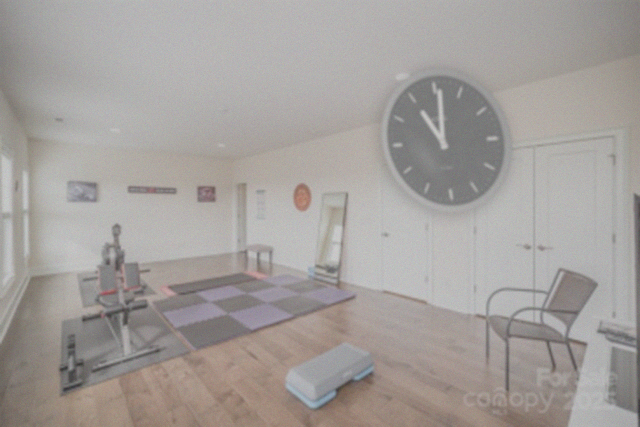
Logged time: 11:01
